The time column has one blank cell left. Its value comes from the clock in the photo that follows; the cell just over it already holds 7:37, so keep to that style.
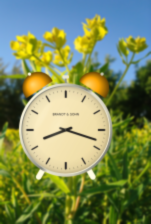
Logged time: 8:18
